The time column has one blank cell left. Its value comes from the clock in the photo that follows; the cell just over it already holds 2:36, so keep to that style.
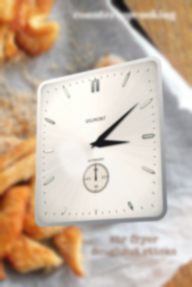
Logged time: 3:09
